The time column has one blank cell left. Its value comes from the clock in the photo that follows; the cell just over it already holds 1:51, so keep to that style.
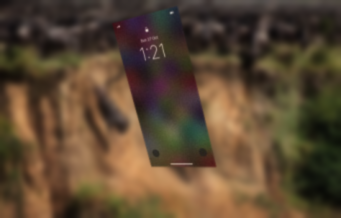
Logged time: 1:21
